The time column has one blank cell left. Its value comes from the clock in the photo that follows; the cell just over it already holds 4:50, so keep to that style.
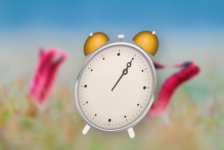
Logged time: 1:05
